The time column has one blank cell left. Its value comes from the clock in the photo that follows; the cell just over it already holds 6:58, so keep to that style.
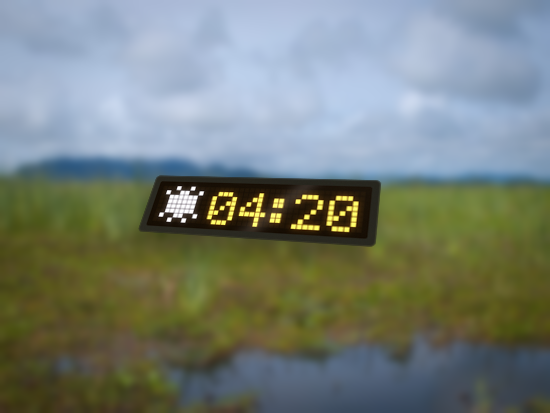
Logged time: 4:20
